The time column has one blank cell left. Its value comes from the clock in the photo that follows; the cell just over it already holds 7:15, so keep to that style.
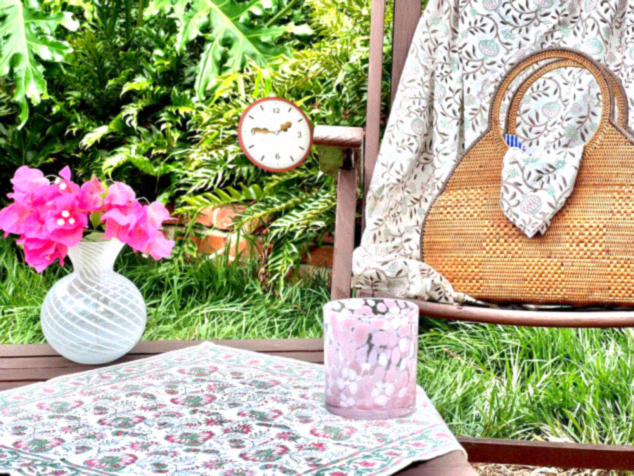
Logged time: 1:46
